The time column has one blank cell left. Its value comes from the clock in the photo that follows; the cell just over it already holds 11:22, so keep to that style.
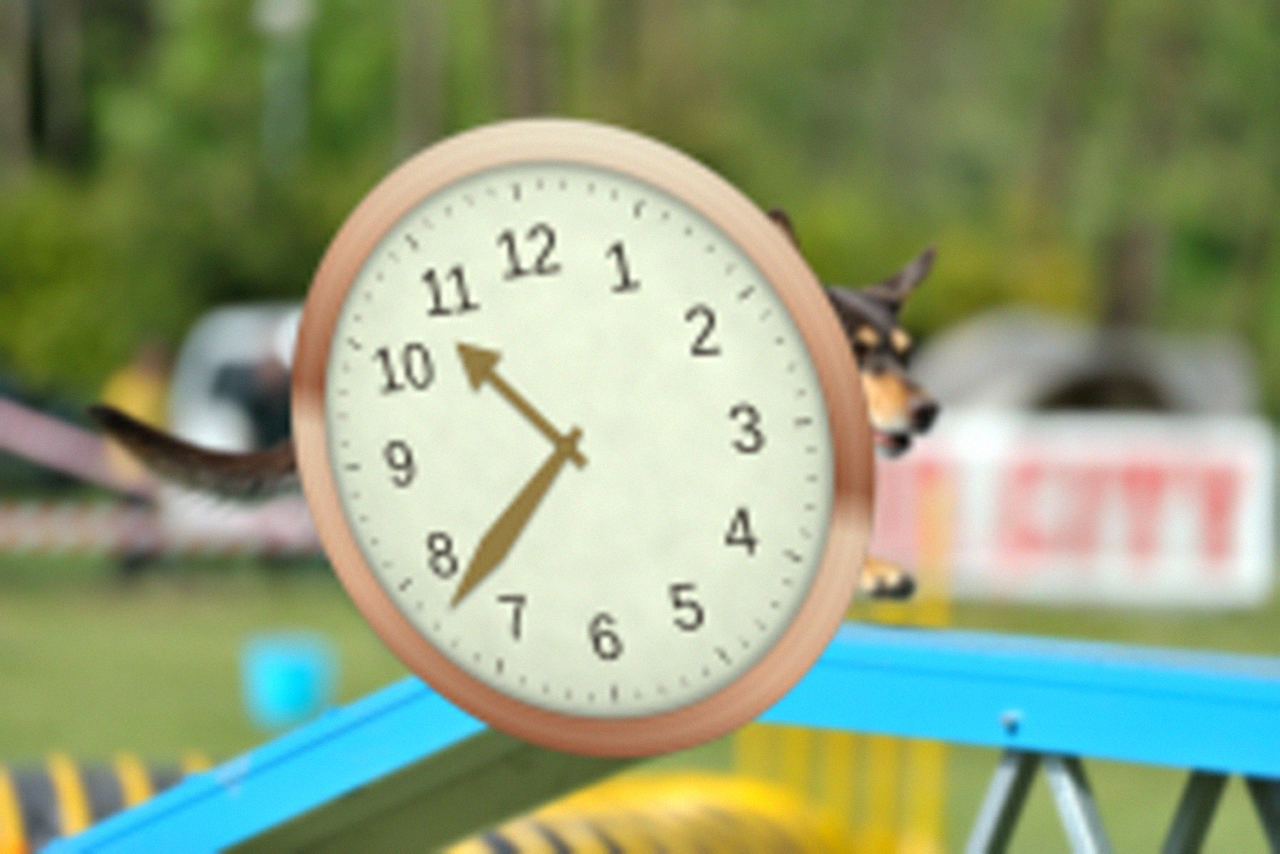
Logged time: 10:38
